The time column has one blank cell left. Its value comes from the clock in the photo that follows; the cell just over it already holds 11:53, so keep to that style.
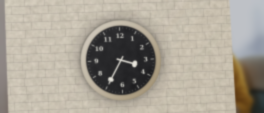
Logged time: 3:35
